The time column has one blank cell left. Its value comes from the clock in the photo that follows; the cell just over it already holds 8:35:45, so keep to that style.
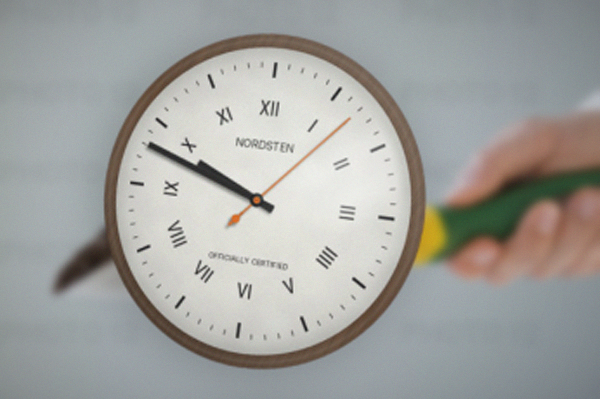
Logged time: 9:48:07
